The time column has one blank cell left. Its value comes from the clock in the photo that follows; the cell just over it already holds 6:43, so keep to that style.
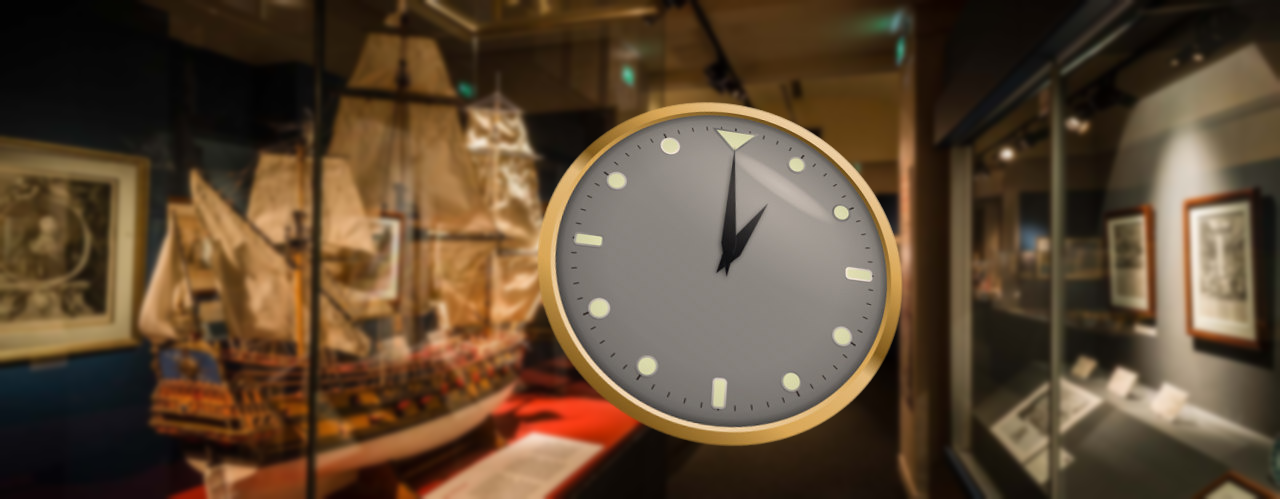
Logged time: 1:00
